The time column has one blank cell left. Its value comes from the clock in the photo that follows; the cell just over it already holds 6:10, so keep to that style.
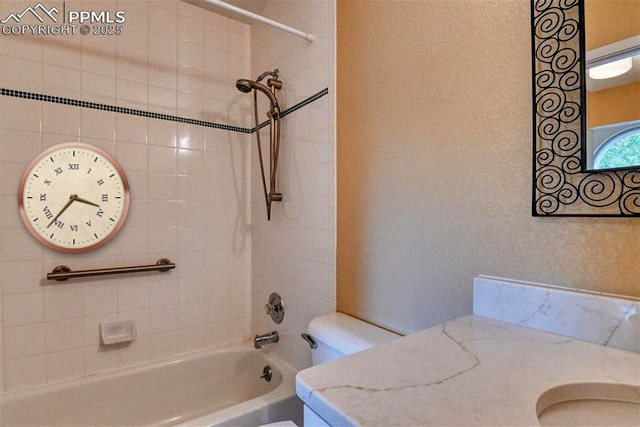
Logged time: 3:37
